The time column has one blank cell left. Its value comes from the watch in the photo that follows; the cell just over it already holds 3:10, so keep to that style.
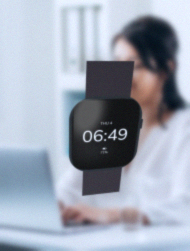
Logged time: 6:49
